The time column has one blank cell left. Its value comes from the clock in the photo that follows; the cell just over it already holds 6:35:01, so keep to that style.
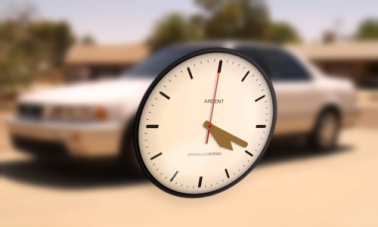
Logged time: 4:19:00
